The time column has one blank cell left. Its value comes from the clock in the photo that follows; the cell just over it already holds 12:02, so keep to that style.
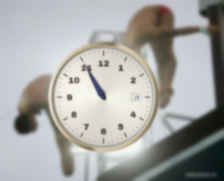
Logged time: 10:55
